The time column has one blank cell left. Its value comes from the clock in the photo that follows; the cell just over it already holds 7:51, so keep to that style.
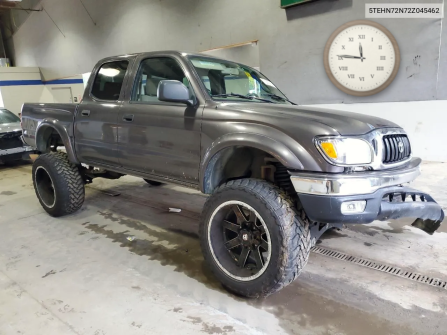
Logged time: 11:46
